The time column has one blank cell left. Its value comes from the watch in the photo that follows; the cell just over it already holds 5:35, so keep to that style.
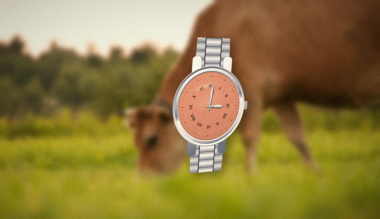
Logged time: 3:01
